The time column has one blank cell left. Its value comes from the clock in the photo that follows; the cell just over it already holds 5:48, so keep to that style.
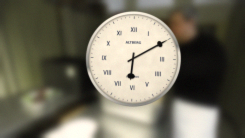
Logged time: 6:10
